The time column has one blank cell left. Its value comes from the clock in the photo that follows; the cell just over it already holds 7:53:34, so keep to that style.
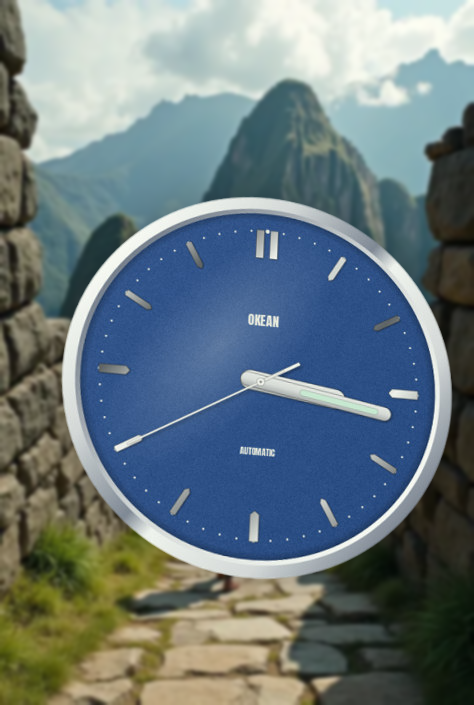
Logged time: 3:16:40
